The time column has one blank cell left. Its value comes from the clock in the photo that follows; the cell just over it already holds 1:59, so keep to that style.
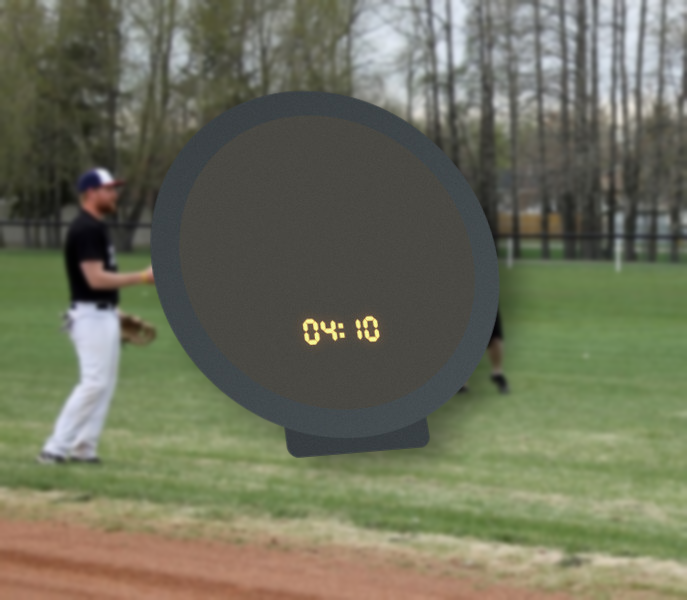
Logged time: 4:10
